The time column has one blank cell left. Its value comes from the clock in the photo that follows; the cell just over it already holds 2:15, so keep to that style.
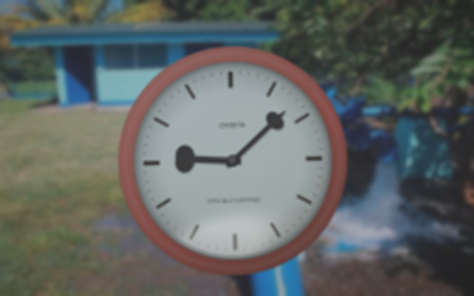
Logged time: 9:08
